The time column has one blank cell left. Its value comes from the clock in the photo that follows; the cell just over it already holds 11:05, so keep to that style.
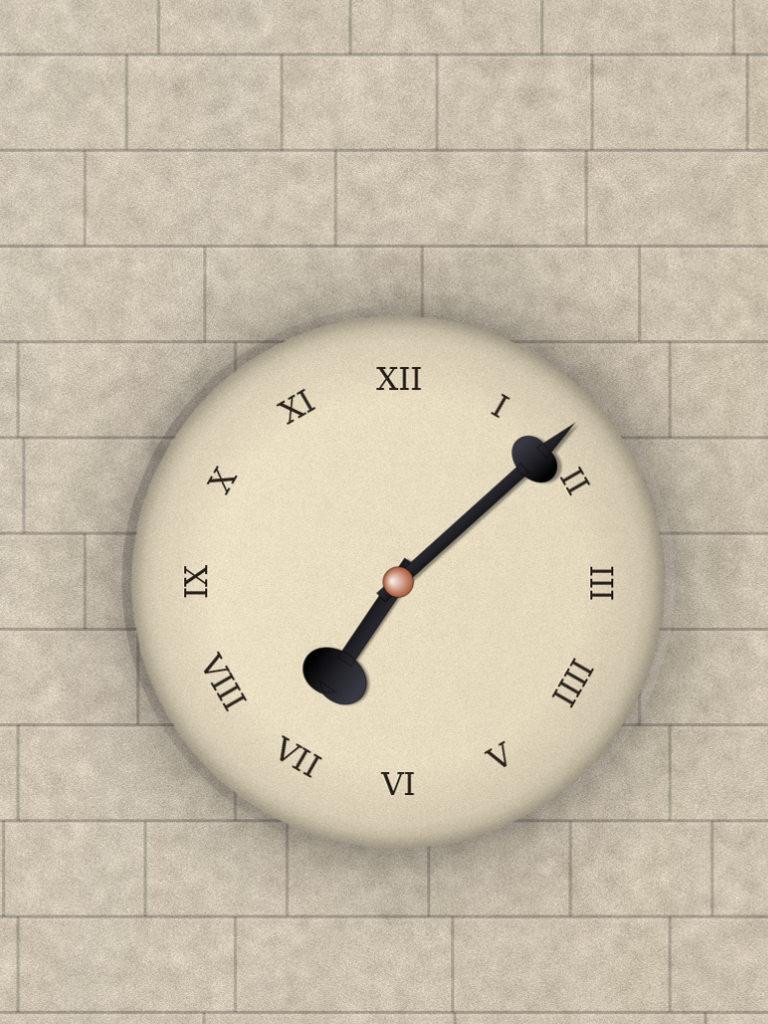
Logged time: 7:08
